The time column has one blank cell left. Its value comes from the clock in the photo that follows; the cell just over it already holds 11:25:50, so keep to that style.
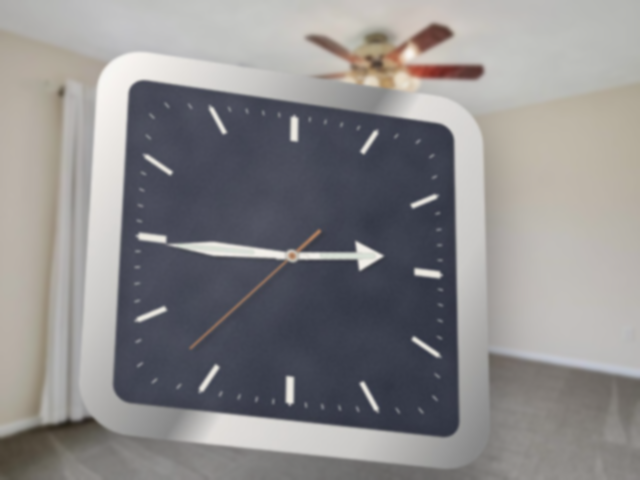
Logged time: 2:44:37
